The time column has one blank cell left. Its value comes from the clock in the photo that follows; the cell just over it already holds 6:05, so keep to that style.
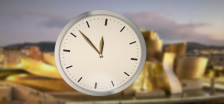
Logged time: 11:52
